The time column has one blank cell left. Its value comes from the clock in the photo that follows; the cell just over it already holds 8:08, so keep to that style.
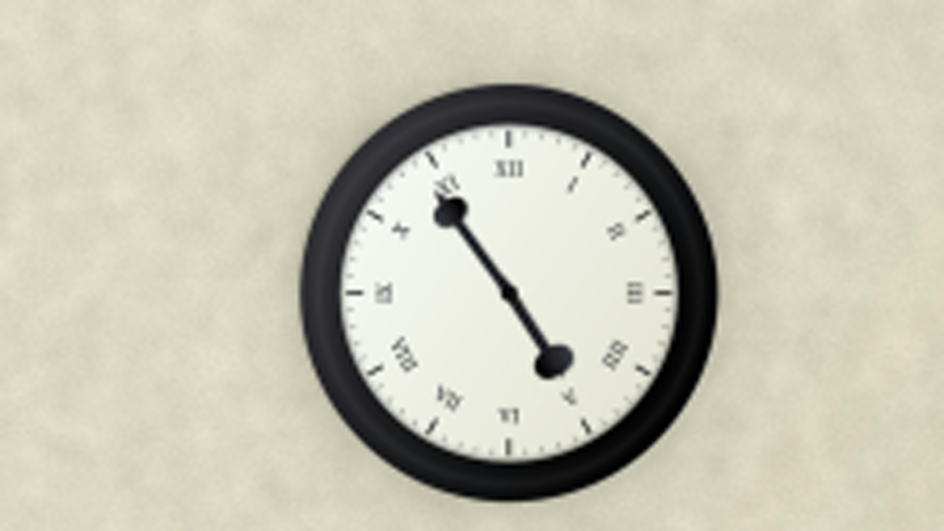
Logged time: 4:54
